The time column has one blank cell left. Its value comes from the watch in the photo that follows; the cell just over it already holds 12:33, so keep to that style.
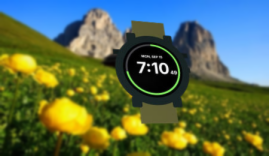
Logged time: 7:10
